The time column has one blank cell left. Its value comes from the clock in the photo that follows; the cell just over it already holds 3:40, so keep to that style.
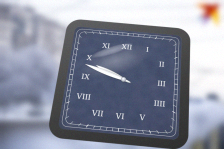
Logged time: 9:48
